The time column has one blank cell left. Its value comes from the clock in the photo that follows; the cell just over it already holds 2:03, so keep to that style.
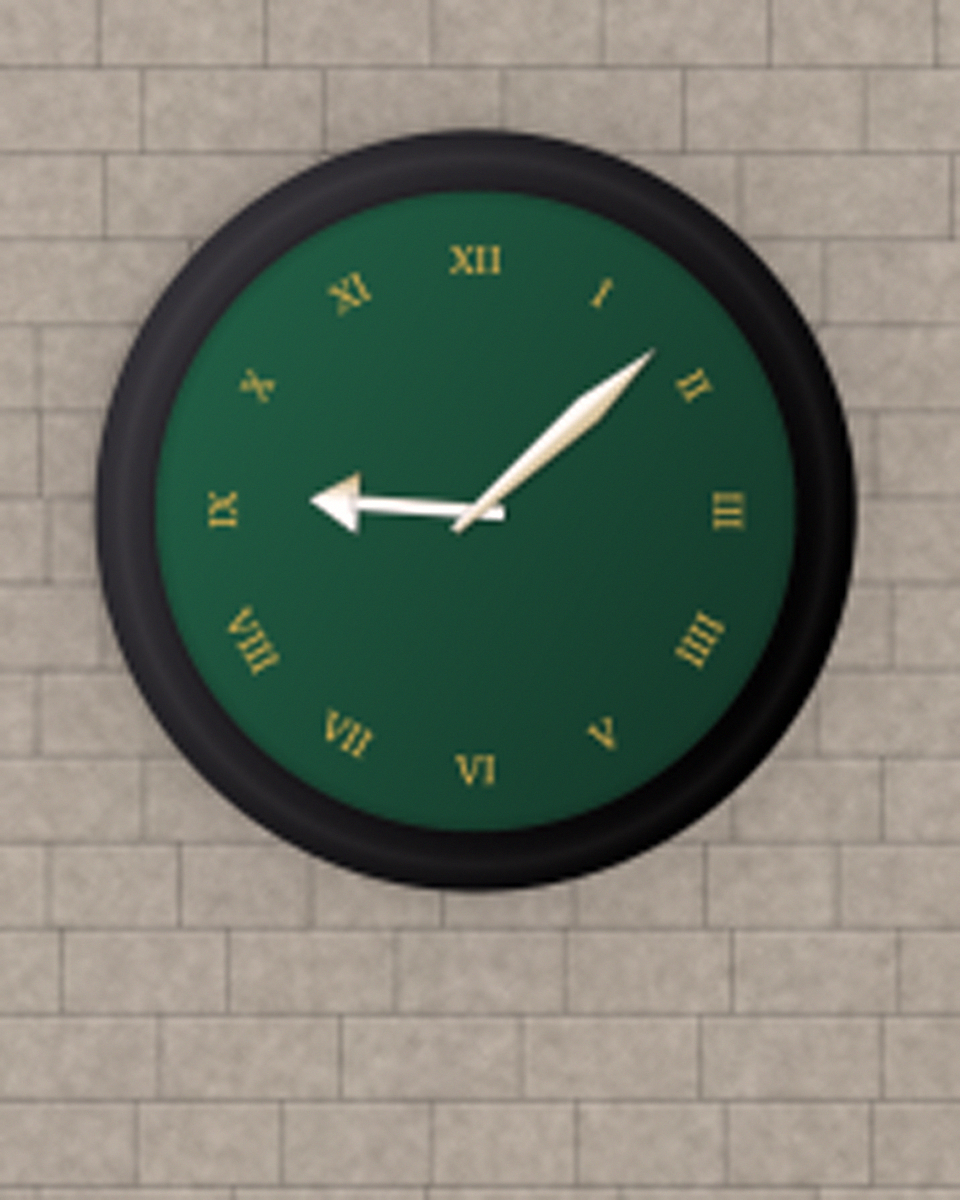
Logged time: 9:08
